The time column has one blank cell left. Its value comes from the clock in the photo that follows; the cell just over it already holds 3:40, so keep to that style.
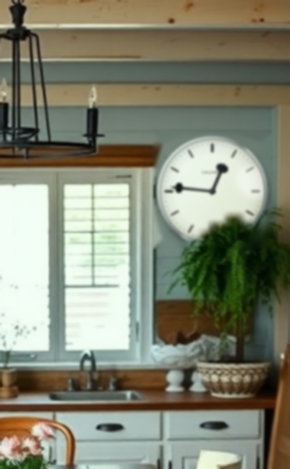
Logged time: 12:46
